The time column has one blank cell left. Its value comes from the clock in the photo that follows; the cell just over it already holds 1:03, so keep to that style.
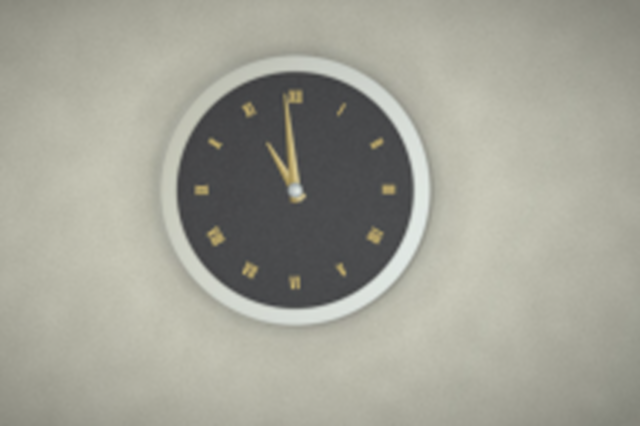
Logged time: 10:59
